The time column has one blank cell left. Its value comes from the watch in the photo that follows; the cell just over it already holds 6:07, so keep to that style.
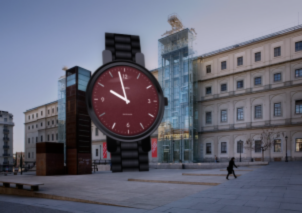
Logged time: 9:58
